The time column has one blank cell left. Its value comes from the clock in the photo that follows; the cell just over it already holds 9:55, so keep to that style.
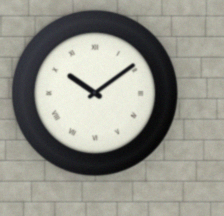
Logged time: 10:09
